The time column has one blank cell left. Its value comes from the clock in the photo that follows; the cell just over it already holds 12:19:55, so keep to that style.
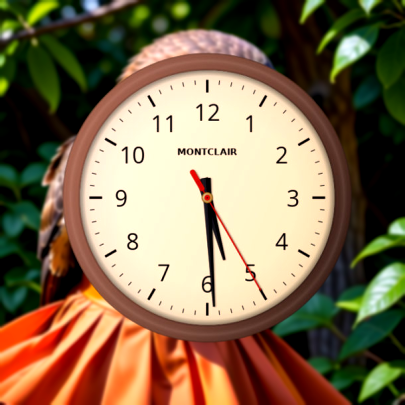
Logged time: 5:29:25
